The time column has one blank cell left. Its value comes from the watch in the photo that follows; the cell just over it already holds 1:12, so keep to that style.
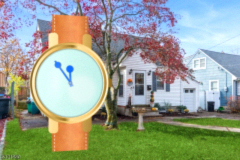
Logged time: 11:54
